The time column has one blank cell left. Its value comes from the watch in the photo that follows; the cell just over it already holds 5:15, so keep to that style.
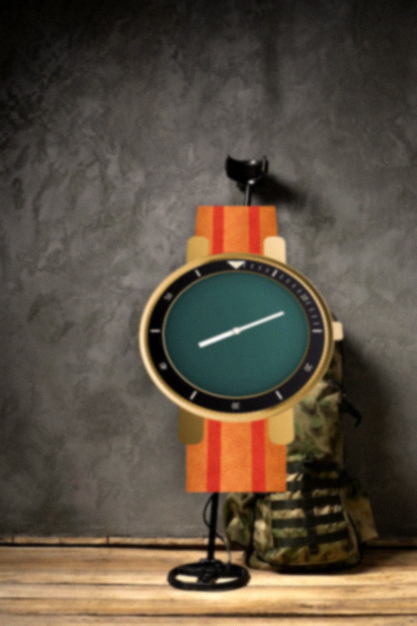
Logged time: 8:11
